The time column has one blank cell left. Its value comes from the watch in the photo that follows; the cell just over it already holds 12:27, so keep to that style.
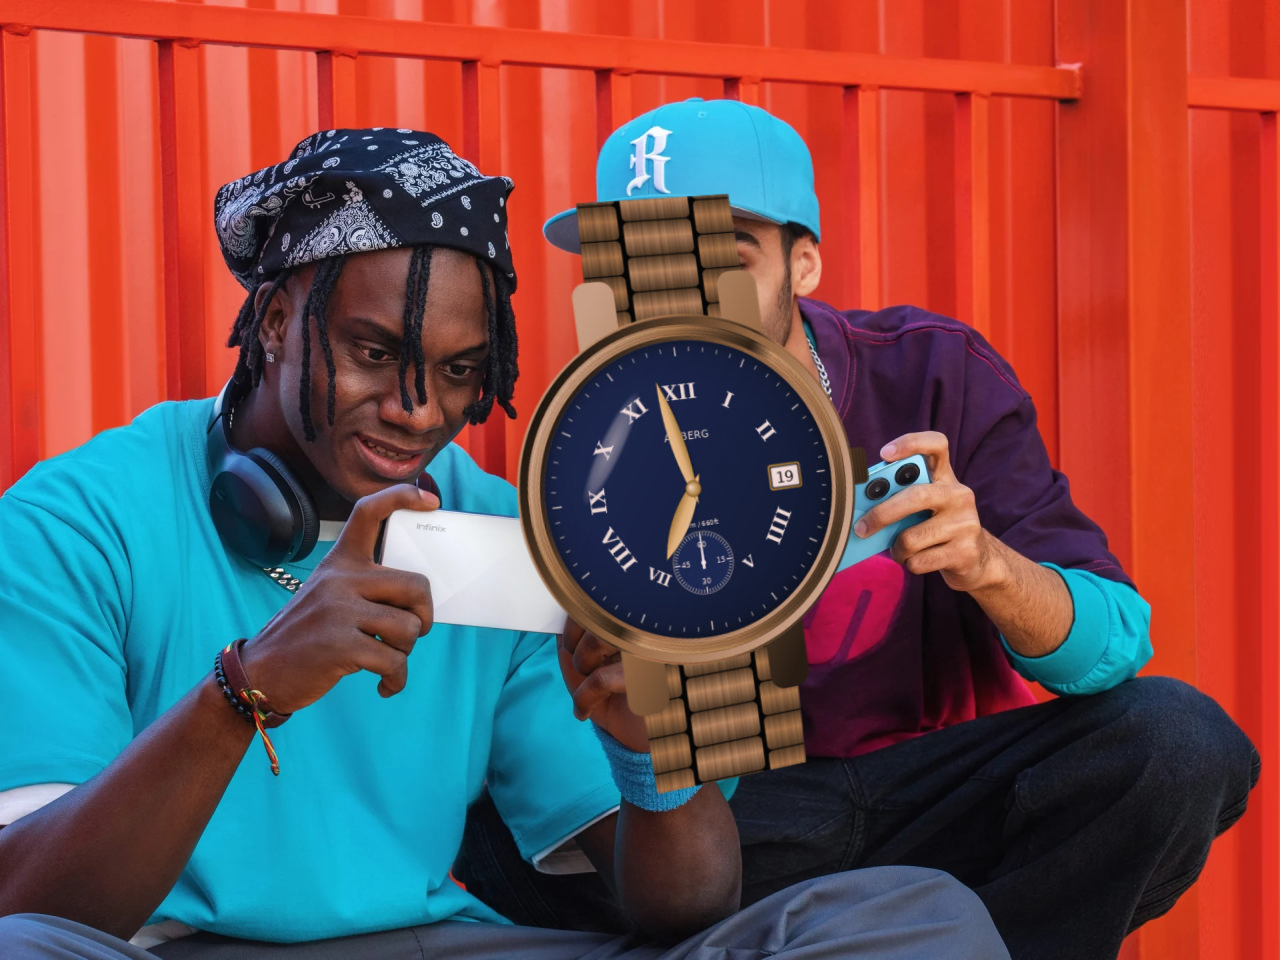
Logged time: 6:58
